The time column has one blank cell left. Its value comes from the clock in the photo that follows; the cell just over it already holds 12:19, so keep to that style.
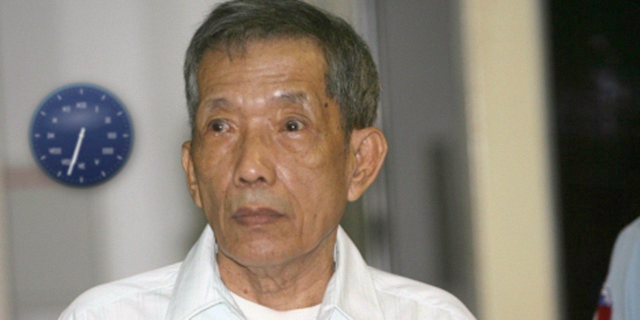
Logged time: 6:33
